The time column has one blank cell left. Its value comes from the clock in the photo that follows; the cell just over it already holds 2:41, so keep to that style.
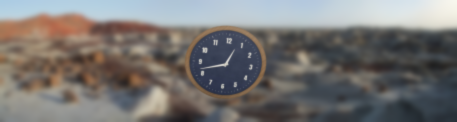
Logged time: 12:42
